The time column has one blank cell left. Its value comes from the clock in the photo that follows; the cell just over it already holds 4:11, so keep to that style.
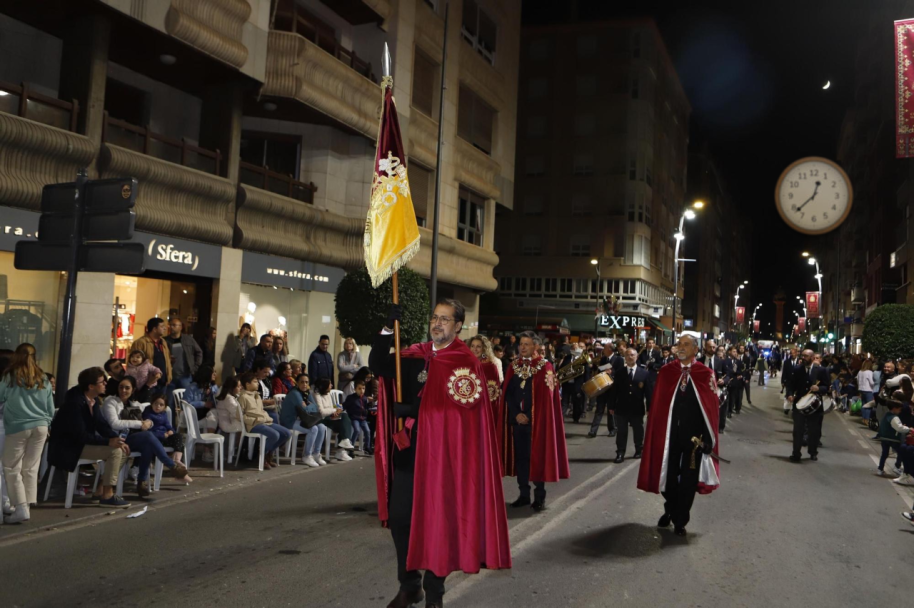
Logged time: 12:38
